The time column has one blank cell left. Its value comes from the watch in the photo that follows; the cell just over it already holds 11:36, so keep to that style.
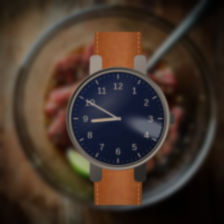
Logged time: 8:50
